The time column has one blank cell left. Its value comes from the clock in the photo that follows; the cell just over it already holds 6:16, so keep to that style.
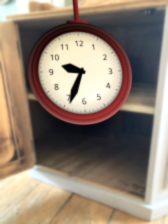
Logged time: 9:34
